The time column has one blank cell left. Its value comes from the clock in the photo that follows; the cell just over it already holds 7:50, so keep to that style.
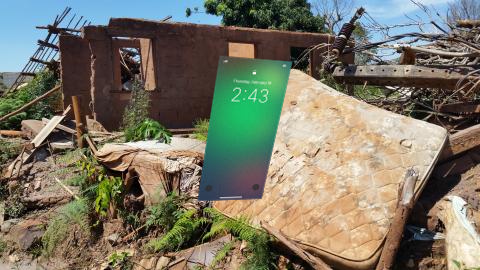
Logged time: 2:43
